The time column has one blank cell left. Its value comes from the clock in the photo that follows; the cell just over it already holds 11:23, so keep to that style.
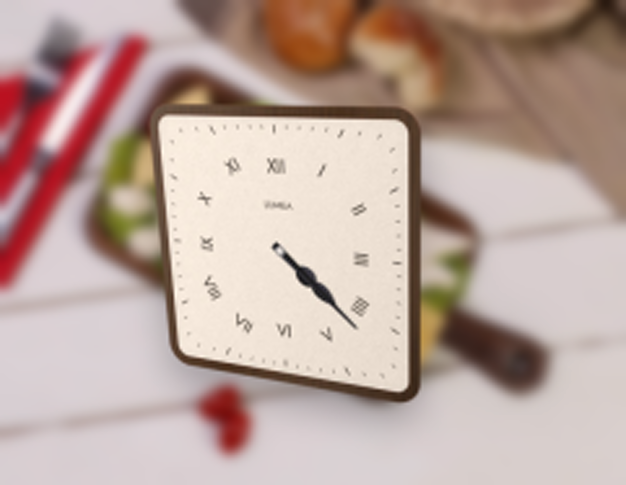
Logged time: 4:22
